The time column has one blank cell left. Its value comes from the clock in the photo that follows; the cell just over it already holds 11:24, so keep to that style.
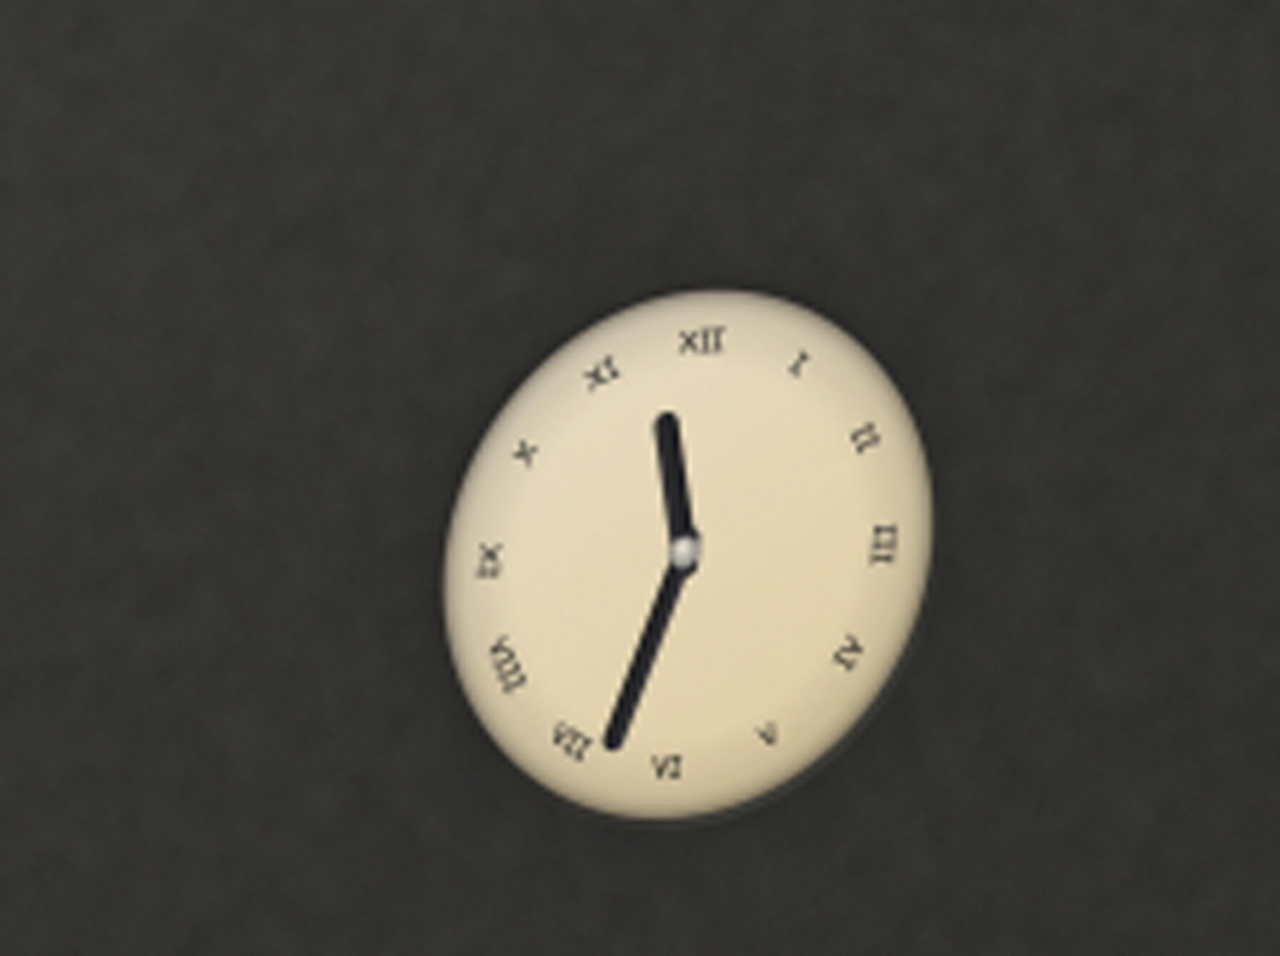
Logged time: 11:33
